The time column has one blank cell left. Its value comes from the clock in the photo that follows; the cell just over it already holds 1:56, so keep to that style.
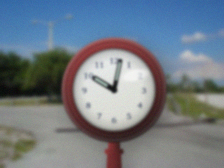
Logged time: 10:02
